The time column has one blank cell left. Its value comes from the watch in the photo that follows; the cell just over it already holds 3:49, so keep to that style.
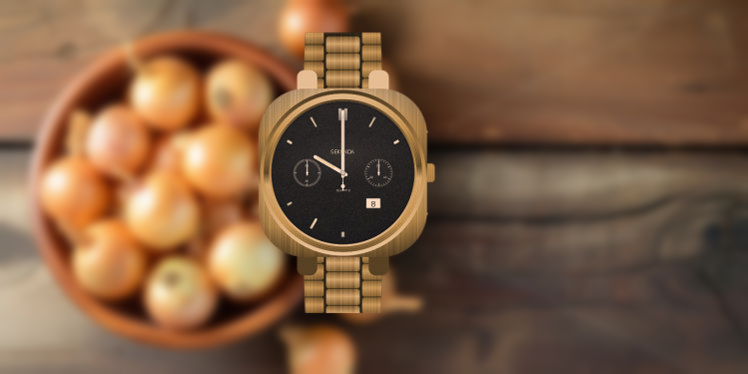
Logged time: 10:00
